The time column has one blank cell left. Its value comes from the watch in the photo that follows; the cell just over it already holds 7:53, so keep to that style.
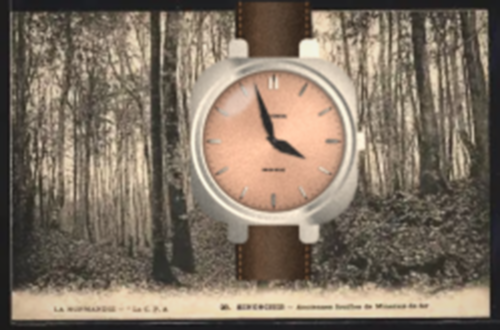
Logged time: 3:57
